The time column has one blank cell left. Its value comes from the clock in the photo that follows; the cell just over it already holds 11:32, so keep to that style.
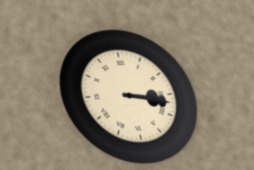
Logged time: 3:17
